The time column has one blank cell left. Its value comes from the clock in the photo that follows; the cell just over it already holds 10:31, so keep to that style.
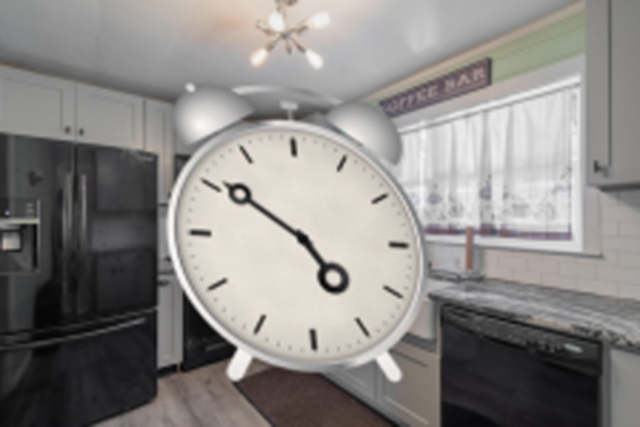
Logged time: 4:51
